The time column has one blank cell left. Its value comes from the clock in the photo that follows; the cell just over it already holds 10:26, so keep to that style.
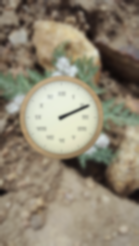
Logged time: 2:11
